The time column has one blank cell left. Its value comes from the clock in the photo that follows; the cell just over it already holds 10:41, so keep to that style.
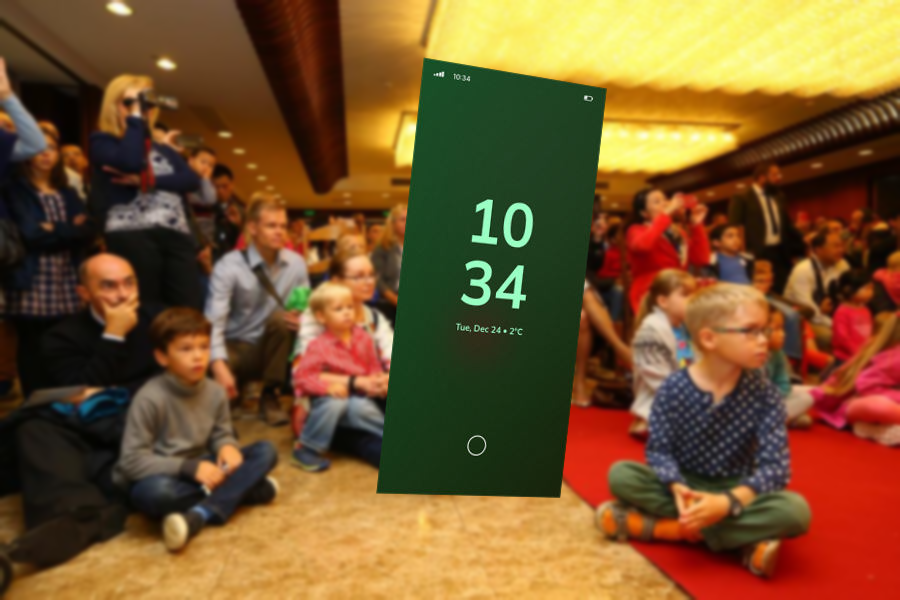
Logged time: 10:34
